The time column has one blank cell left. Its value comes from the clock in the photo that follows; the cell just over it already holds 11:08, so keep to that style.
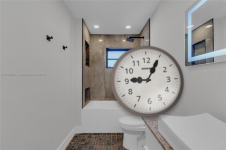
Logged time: 9:05
